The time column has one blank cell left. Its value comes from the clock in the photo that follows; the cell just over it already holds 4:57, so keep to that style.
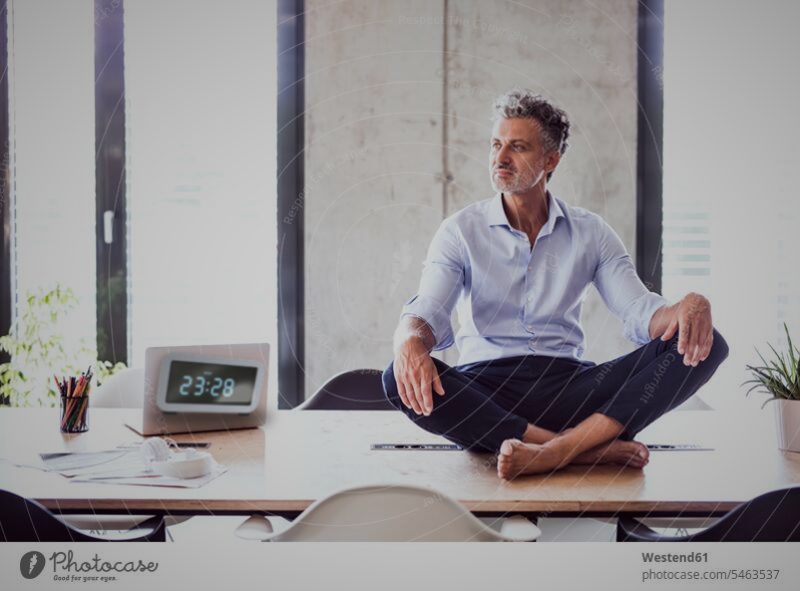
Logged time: 23:28
